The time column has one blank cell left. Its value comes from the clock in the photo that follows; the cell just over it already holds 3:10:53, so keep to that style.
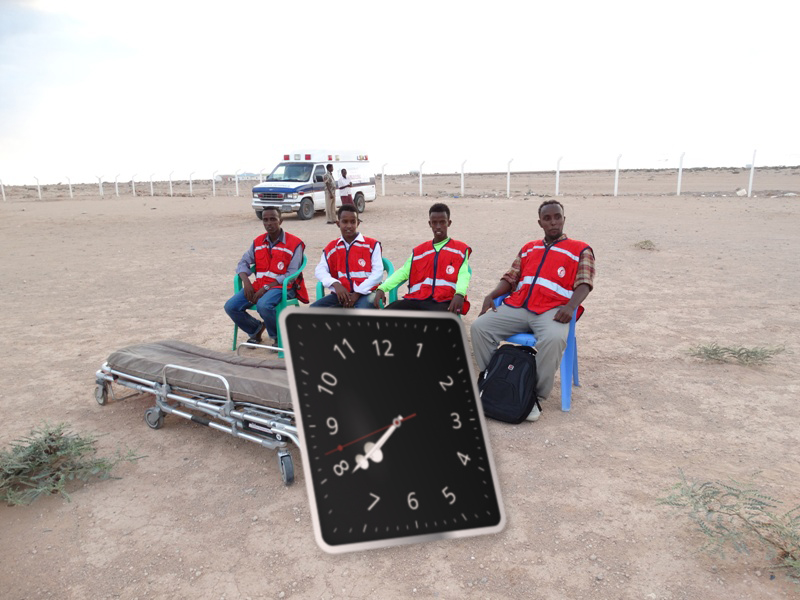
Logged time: 7:38:42
